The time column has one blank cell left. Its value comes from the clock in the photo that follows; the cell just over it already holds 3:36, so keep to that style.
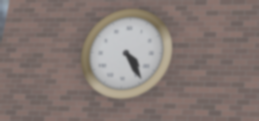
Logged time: 4:24
